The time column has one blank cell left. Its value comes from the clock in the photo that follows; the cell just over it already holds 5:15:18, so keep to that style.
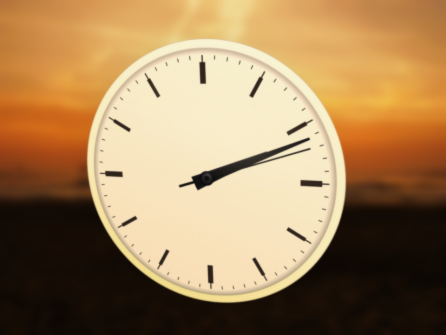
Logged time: 2:11:12
